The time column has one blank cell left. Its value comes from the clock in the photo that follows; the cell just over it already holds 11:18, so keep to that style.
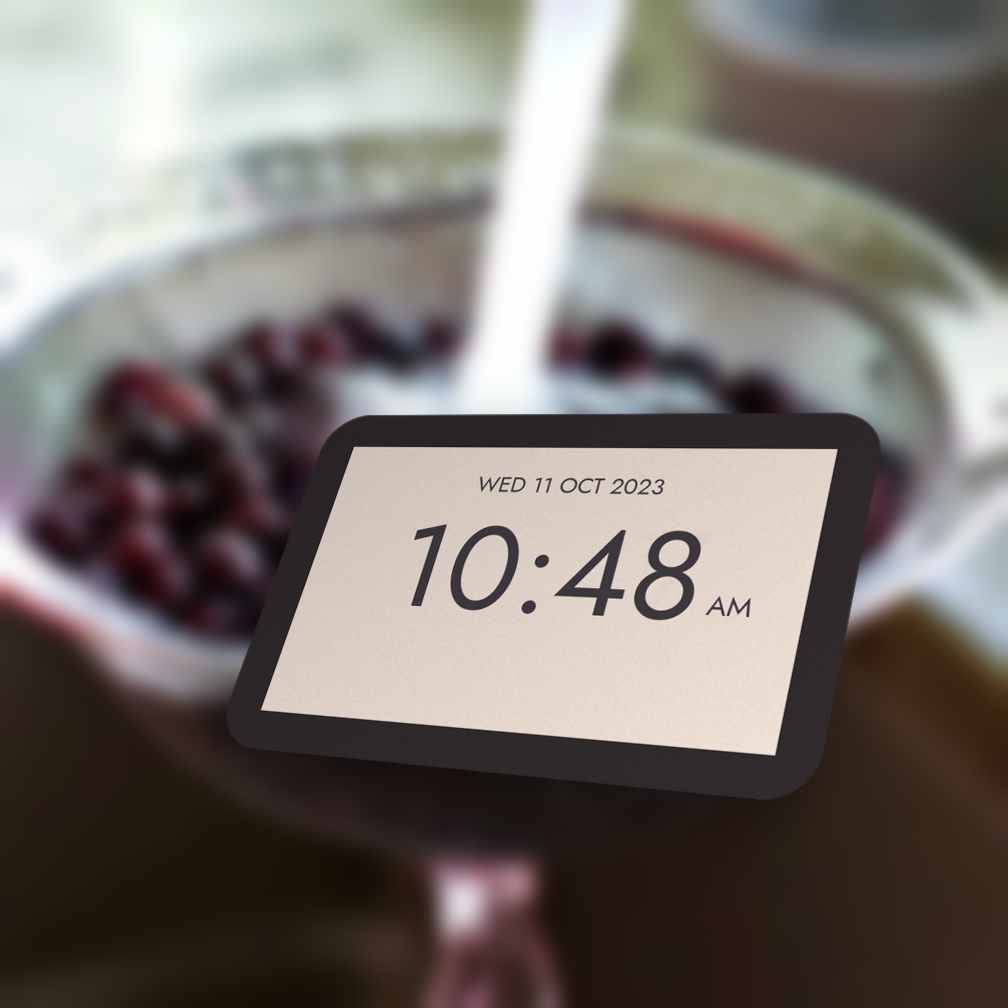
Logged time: 10:48
